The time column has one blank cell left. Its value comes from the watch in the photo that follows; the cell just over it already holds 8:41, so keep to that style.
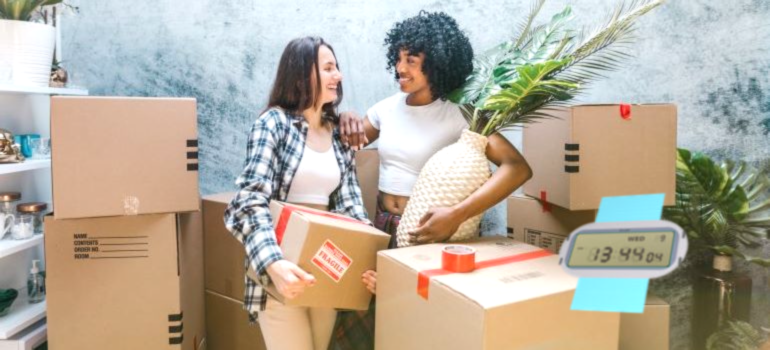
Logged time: 13:44
